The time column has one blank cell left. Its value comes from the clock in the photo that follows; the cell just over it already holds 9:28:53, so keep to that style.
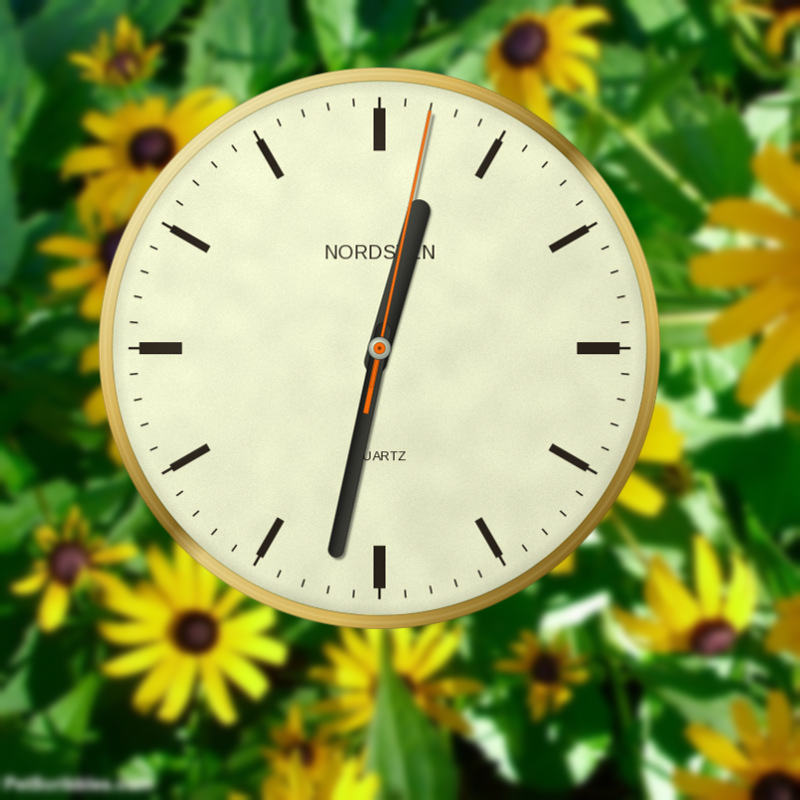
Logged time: 12:32:02
